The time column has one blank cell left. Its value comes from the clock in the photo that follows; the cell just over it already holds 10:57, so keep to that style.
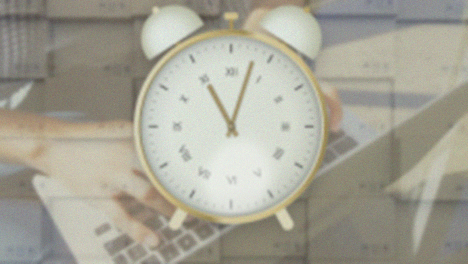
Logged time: 11:03
